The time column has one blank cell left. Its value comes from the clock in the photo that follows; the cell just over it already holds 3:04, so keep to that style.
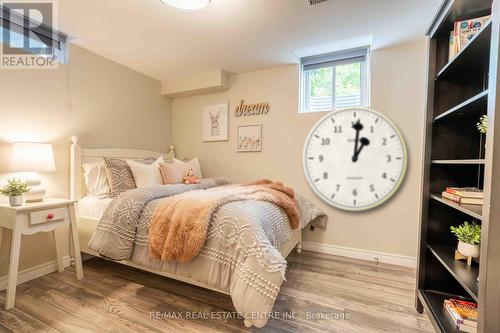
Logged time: 1:01
